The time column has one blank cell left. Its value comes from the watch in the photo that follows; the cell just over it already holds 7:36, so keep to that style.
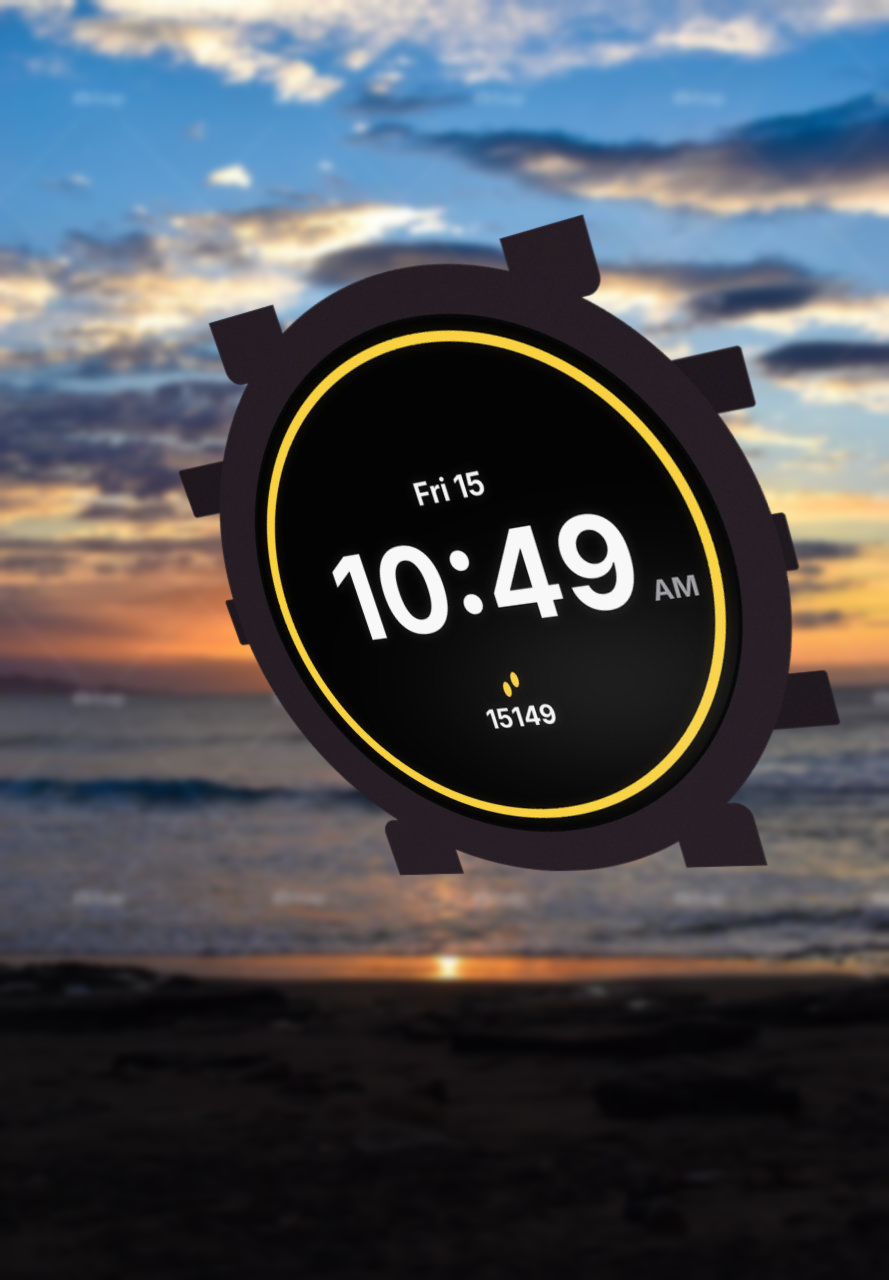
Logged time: 10:49
